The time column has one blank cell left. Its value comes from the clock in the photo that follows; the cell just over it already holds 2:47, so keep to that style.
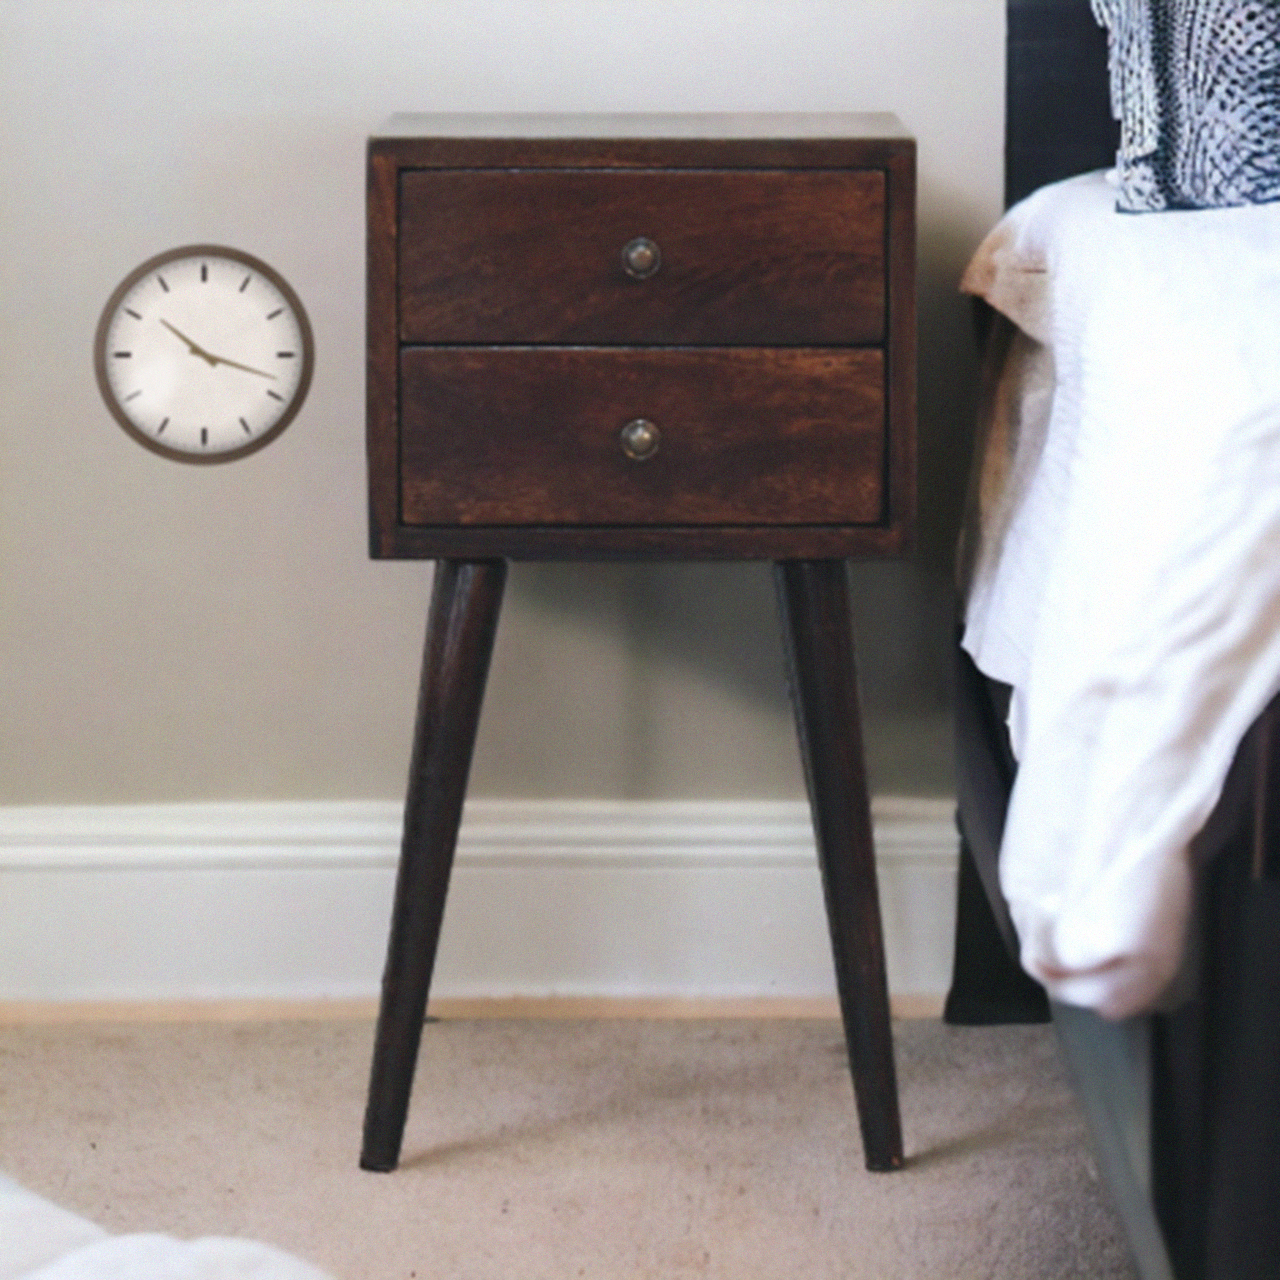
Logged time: 10:18
